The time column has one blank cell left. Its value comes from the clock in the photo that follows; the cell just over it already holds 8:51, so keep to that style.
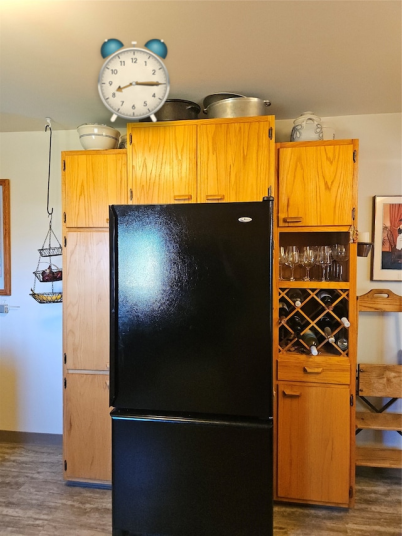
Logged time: 8:15
